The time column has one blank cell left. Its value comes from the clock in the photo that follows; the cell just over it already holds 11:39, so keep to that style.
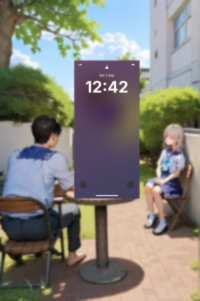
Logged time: 12:42
